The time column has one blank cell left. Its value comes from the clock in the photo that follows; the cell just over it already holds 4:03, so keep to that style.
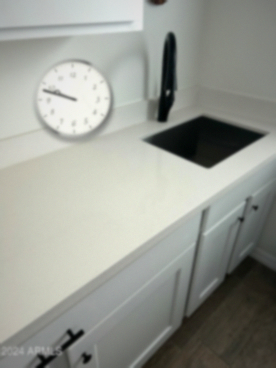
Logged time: 9:48
